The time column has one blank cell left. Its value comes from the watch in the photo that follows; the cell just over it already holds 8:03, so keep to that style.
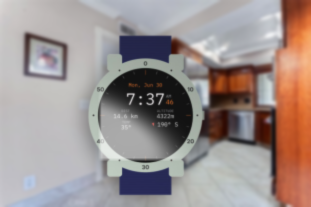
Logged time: 7:37
